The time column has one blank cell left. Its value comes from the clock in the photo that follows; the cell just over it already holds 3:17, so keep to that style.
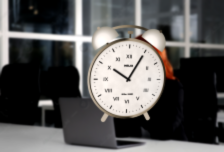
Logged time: 10:05
